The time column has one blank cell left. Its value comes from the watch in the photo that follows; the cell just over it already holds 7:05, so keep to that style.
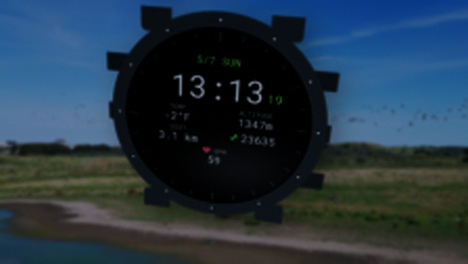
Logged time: 13:13
